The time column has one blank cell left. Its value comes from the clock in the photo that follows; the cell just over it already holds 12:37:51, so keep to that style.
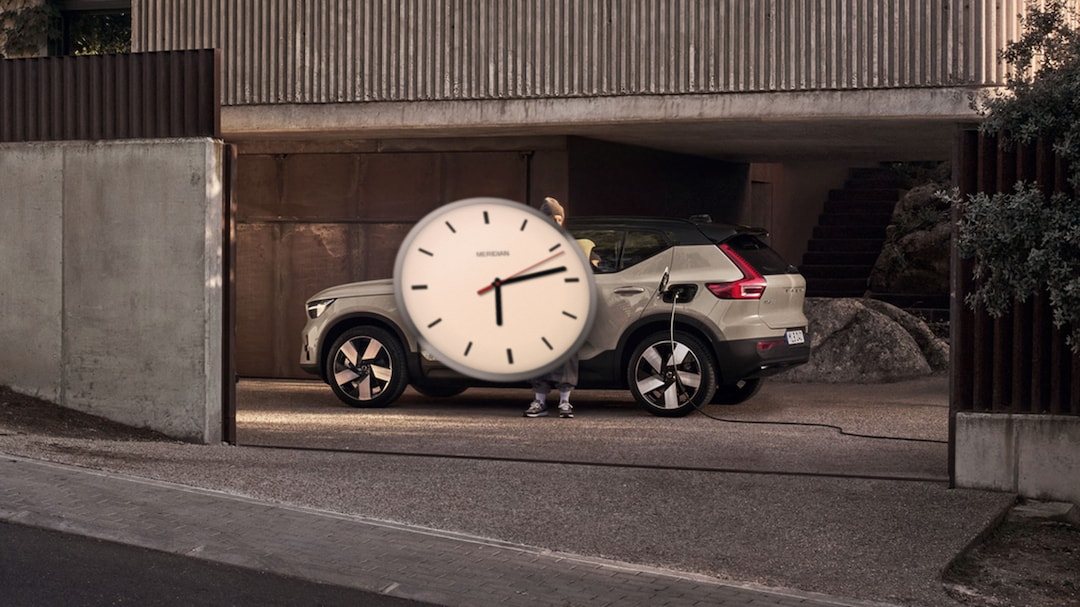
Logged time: 6:13:11
